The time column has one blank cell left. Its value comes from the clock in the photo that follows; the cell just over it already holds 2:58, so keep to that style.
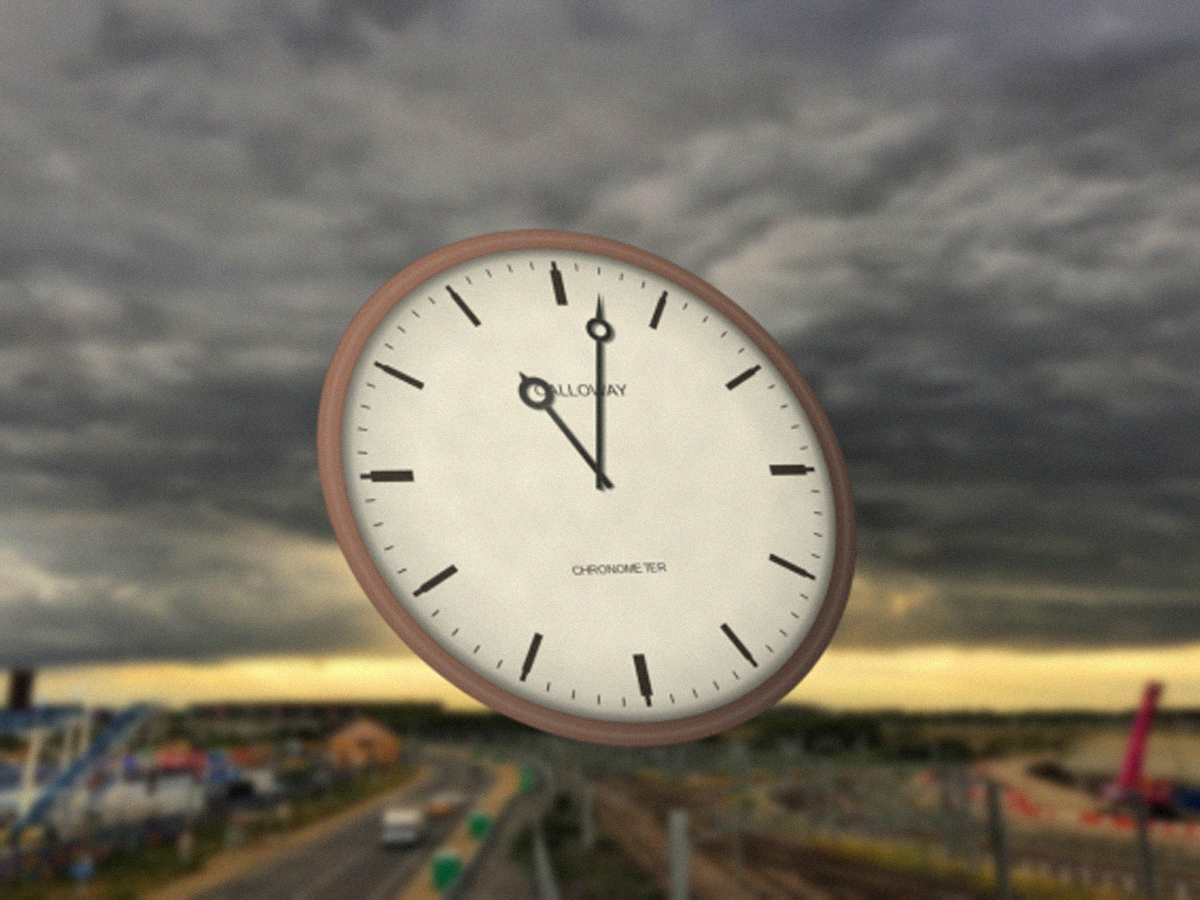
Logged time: 11:02
